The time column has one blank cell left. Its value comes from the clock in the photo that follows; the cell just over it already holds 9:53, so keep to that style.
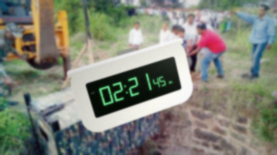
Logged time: 2:21
